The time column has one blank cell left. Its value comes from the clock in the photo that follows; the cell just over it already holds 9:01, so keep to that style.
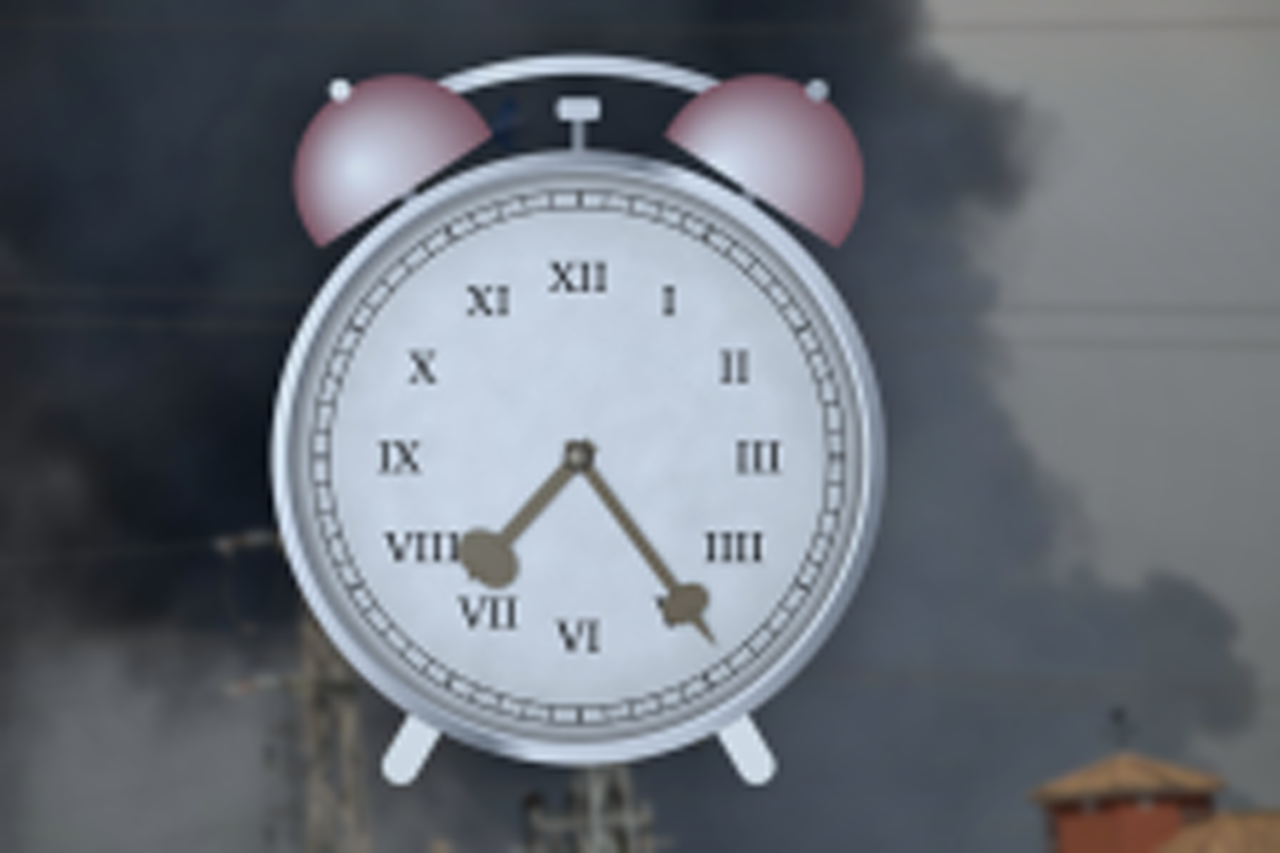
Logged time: 7:24
